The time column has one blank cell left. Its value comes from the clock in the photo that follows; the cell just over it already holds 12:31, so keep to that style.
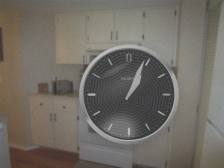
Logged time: 1:04
